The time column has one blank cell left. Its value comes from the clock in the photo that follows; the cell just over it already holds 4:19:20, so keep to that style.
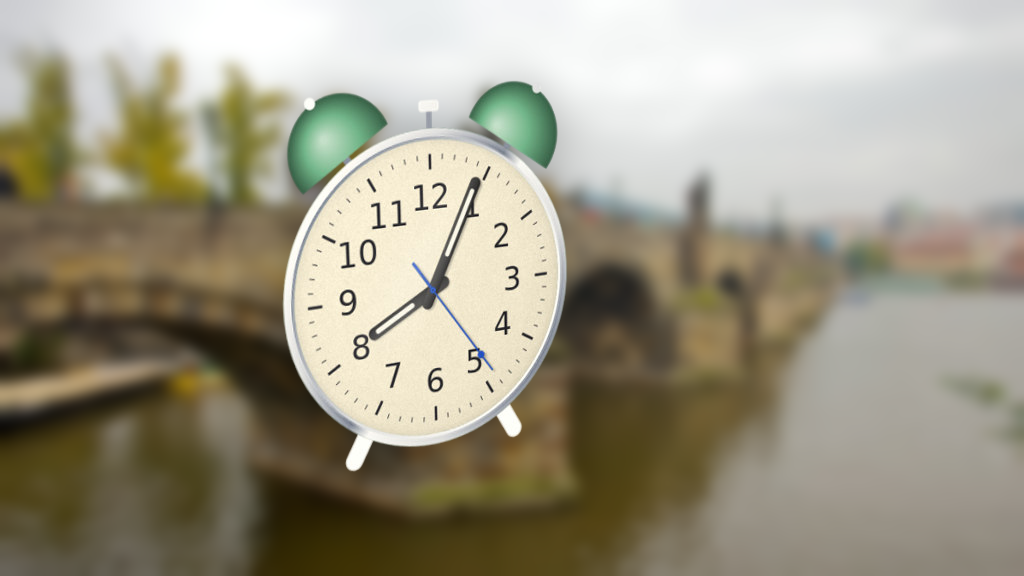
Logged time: 8:04:24
